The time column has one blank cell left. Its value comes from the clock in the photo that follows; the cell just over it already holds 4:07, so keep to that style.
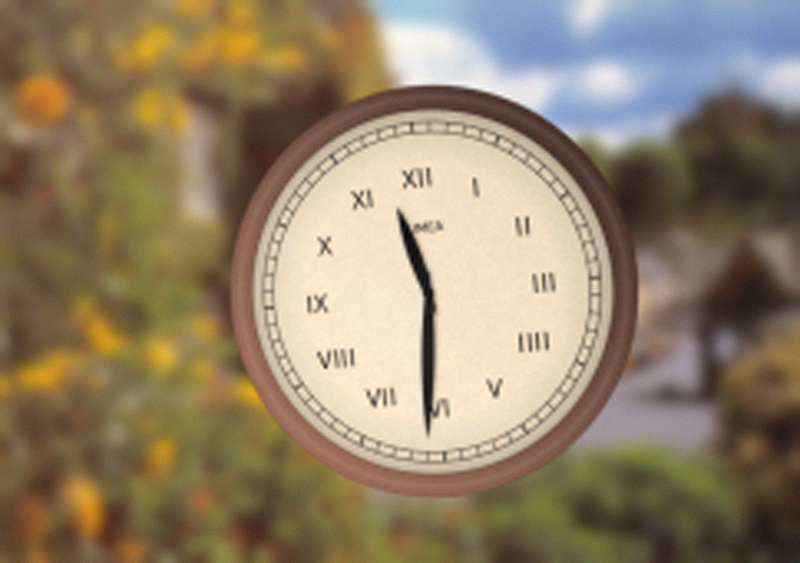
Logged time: 11:31
